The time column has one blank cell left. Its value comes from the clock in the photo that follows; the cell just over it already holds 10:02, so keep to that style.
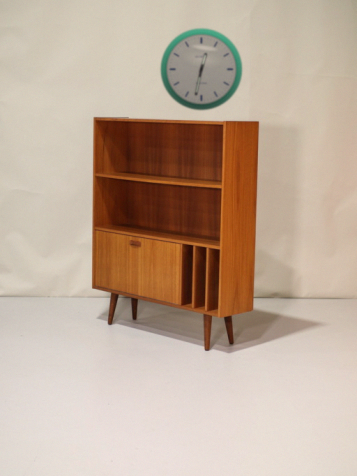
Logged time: 12:32
